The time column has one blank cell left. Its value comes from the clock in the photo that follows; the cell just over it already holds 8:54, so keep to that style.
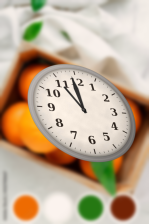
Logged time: 10:59
